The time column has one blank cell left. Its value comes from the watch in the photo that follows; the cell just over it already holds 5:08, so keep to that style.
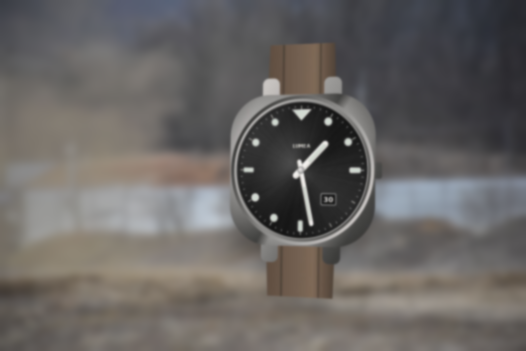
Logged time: 1:28
